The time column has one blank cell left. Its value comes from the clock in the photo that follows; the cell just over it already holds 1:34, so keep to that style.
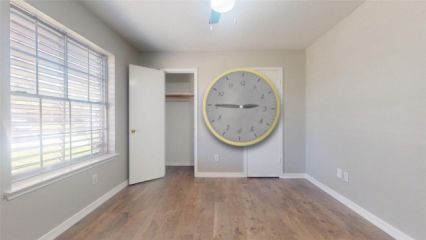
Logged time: 2:45
